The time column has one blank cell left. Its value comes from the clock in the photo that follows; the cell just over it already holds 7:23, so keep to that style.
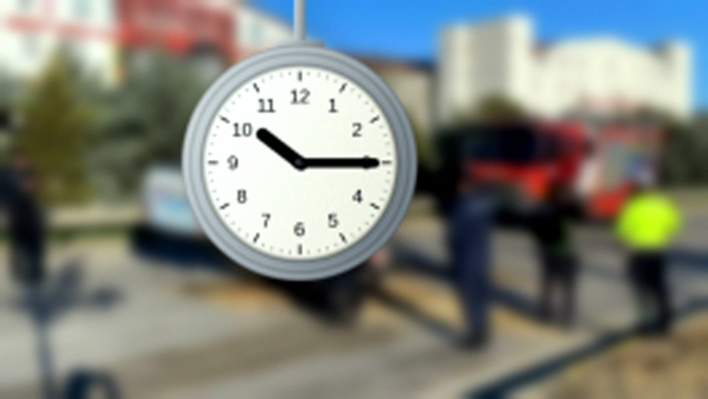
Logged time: 10:15
